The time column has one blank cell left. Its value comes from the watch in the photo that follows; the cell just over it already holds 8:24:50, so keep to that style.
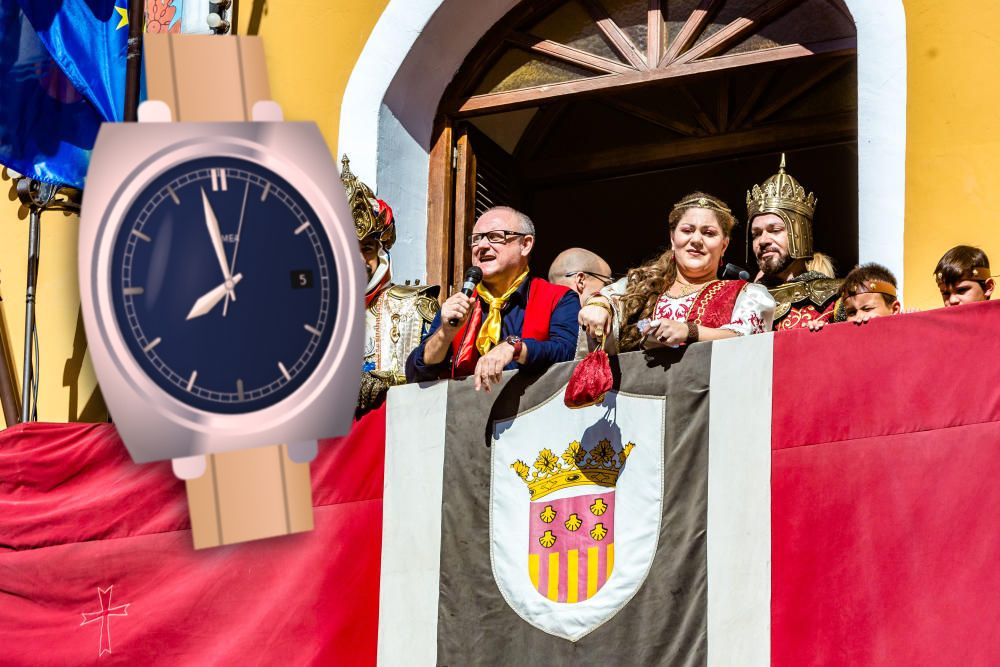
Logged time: 7:58:03
